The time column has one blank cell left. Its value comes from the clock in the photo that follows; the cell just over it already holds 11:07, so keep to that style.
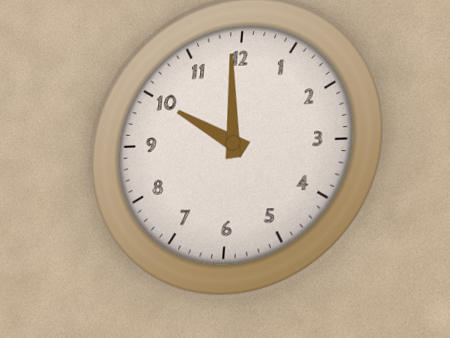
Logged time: 9:59
